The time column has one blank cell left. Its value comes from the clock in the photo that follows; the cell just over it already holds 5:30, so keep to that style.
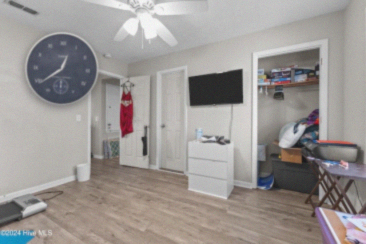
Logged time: 12:39
